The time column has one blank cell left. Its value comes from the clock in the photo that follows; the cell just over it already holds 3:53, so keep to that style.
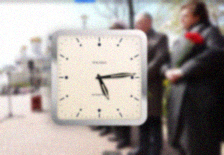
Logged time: 5:14
